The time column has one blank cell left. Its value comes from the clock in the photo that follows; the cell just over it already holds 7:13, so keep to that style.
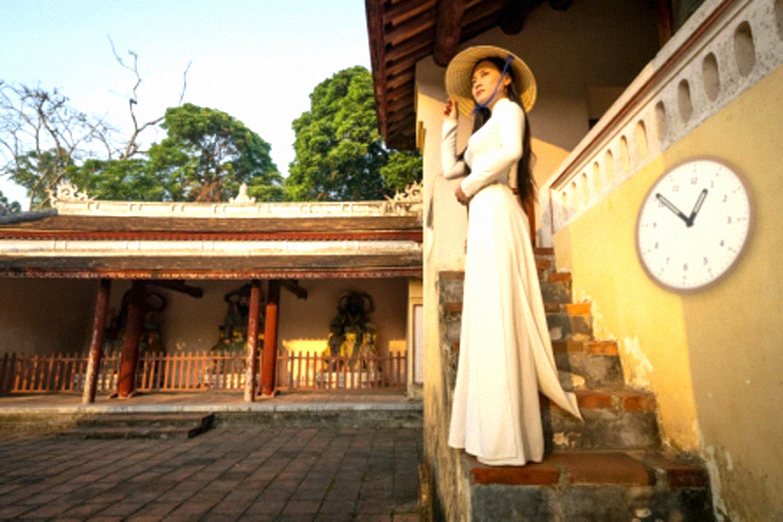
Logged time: 12:51
